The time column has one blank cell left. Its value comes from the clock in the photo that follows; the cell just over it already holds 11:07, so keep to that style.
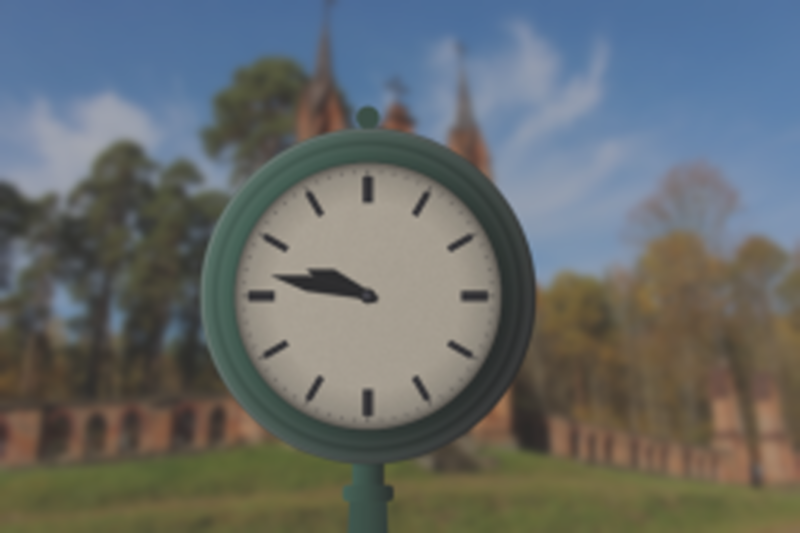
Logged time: 9:47
